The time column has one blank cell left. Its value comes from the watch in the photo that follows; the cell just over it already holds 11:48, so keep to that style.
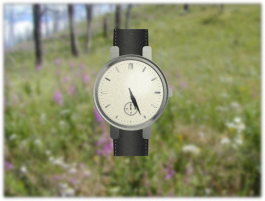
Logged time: 5:26
